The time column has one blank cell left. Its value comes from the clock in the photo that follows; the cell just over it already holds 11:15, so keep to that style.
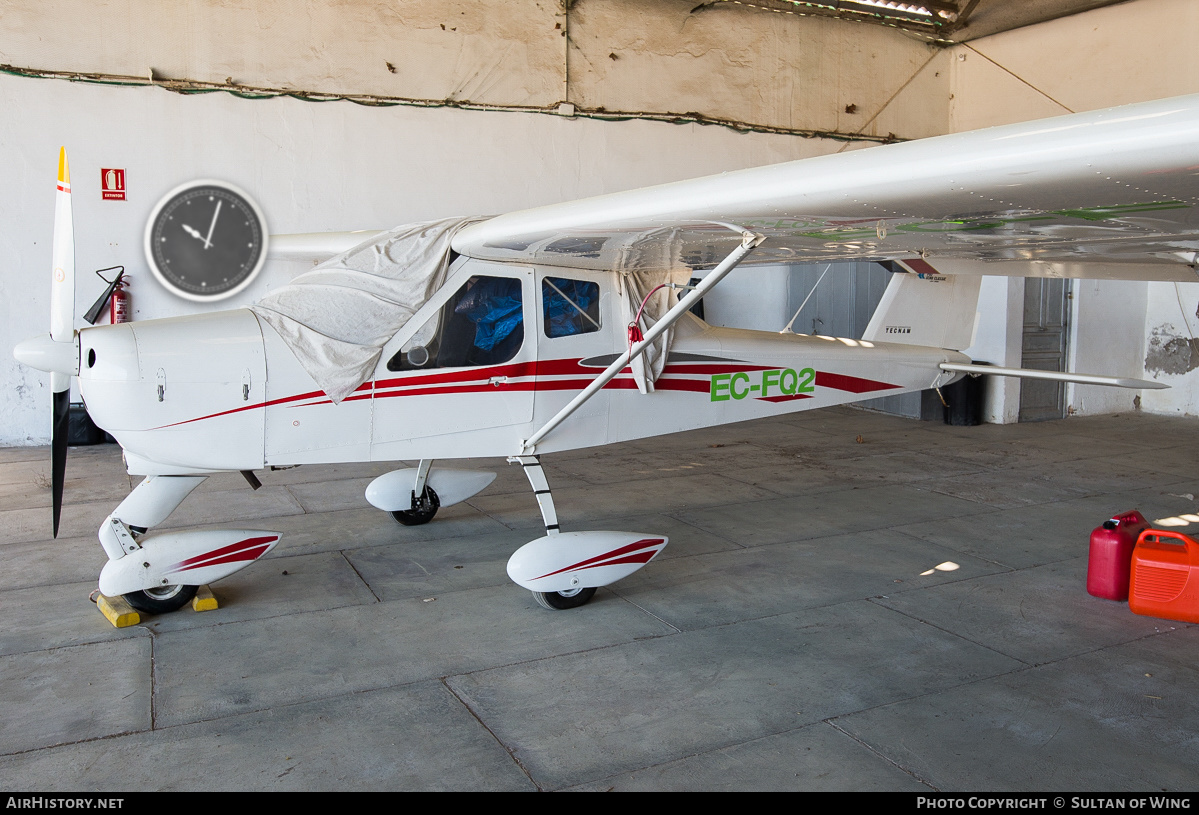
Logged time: 10:02
